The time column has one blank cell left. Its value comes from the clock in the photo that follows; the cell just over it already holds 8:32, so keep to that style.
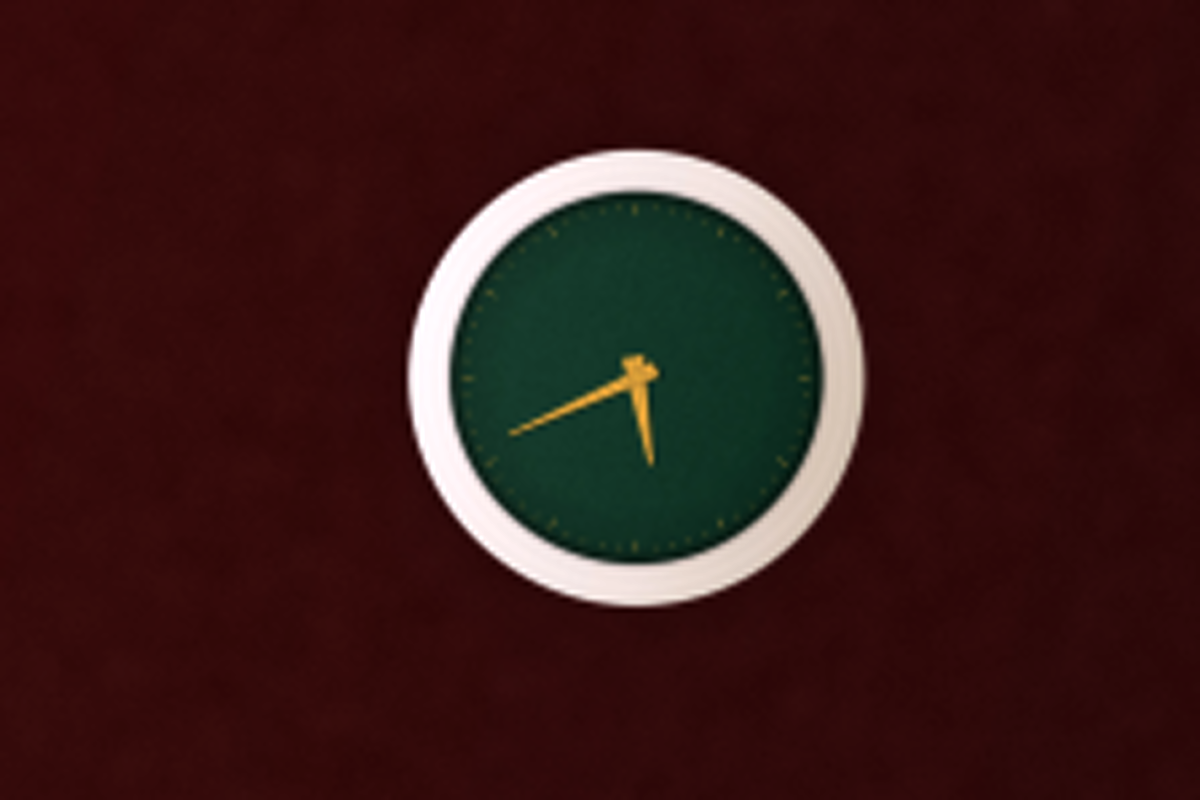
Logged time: 5:41
